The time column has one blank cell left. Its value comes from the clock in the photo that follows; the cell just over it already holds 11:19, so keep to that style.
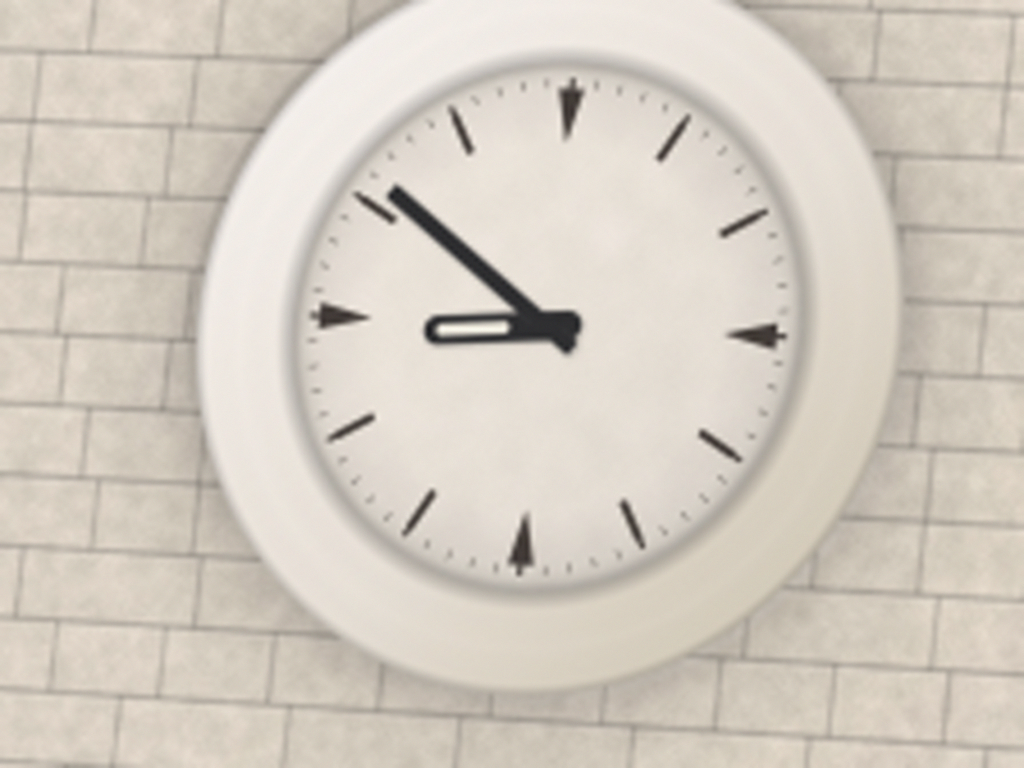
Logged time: 8:51
